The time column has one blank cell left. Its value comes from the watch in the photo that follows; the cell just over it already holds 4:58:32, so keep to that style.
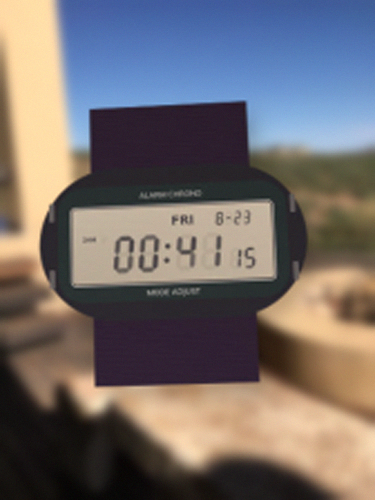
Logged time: 0:41:15
